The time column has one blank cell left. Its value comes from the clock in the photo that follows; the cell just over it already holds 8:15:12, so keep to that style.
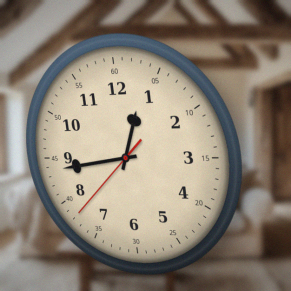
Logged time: 12:43:38
